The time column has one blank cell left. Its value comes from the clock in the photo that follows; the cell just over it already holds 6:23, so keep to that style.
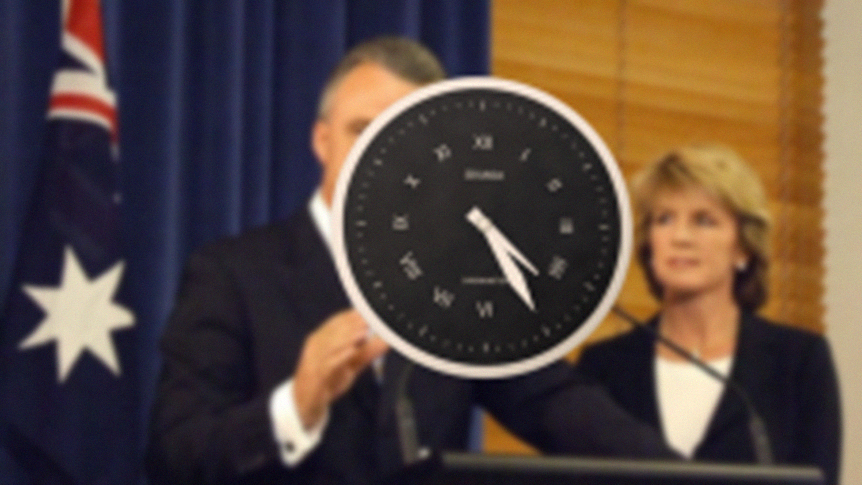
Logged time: 4:25
